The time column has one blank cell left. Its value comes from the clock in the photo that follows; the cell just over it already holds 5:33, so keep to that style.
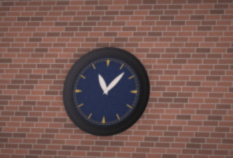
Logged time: 11:07
